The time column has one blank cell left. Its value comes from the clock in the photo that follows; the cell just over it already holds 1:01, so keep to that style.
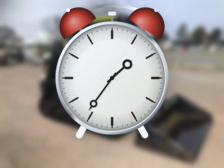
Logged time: 1:36
